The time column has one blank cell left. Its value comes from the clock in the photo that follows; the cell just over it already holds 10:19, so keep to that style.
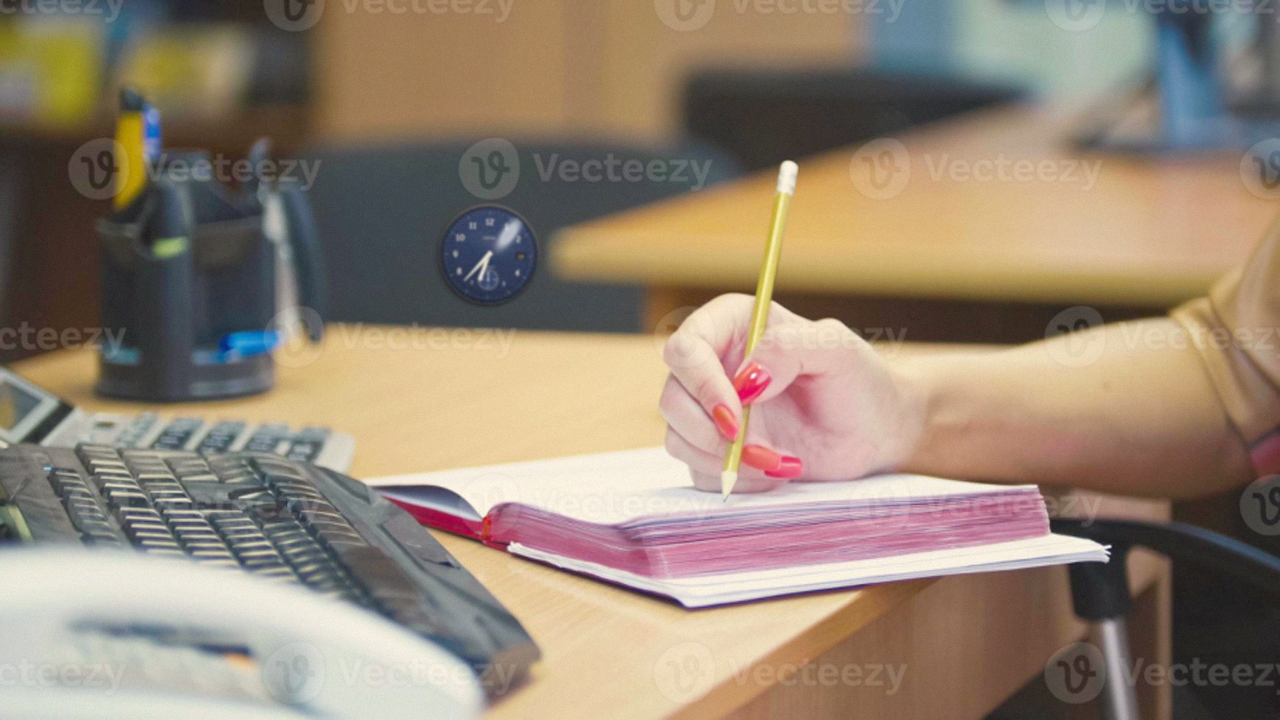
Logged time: 6:37
